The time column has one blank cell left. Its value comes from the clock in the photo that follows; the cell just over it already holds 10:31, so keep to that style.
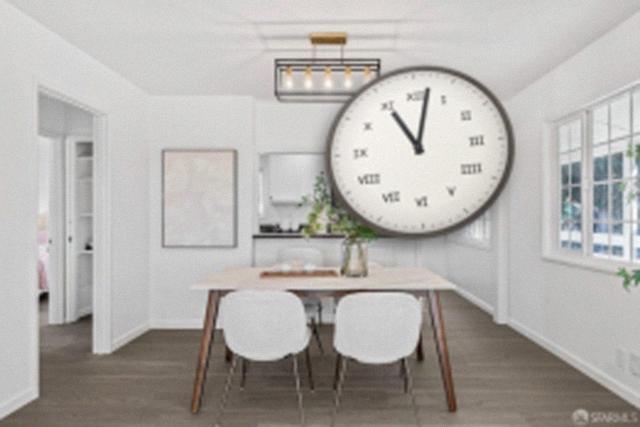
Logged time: 11:02
